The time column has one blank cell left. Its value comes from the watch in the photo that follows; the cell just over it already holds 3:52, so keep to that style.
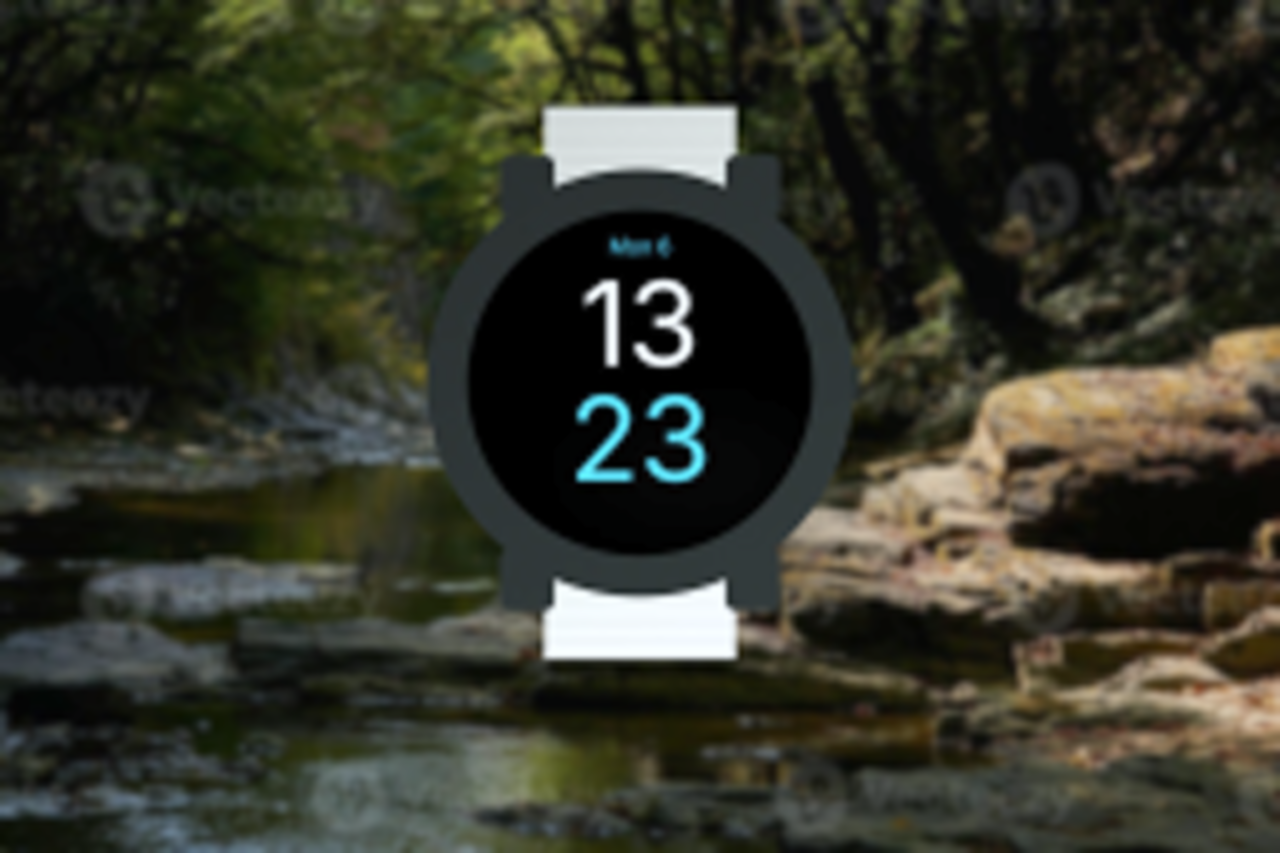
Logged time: 13:23
